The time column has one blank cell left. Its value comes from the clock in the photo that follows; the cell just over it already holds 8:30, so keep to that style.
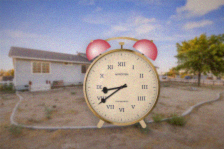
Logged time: 8:39
